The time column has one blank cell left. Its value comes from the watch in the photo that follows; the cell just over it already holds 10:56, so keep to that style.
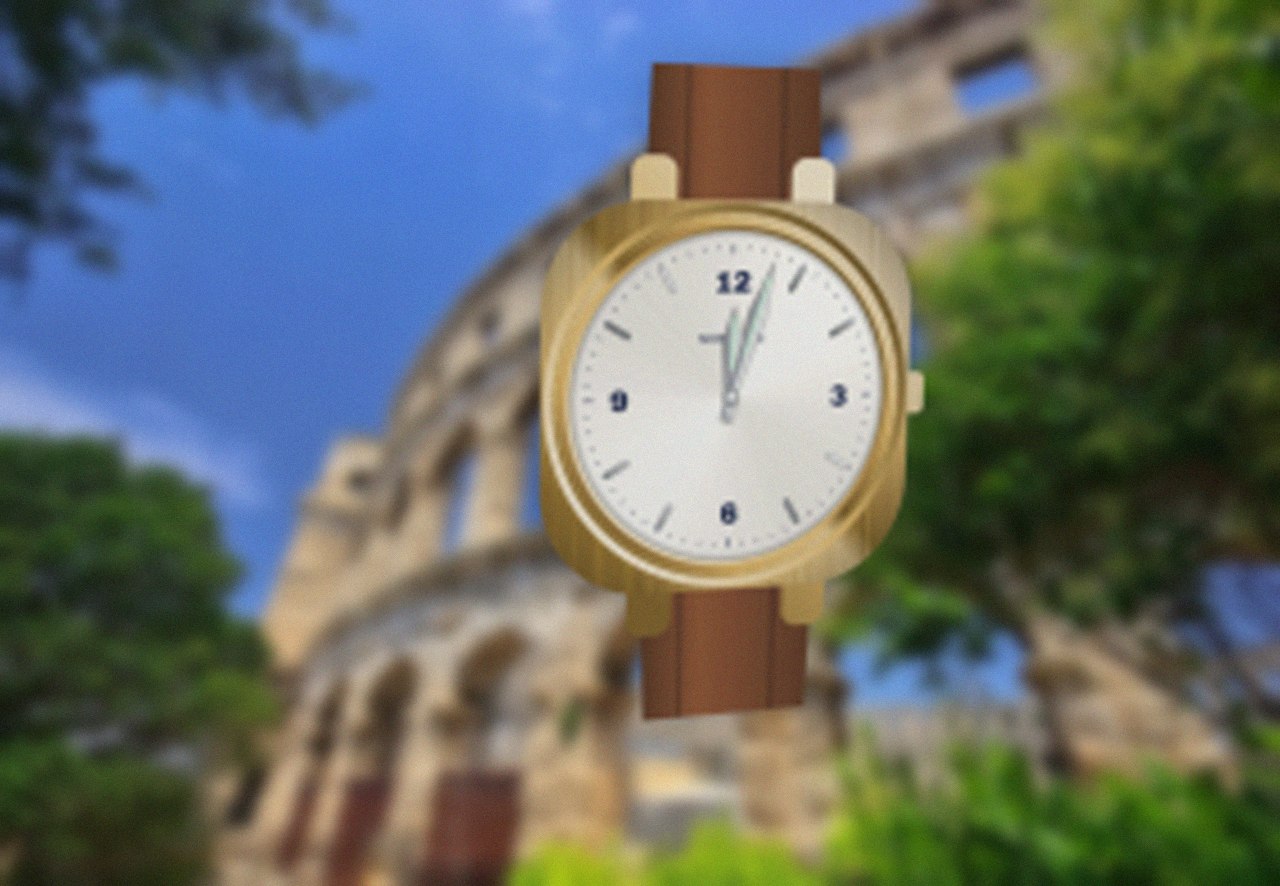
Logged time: 12:03
